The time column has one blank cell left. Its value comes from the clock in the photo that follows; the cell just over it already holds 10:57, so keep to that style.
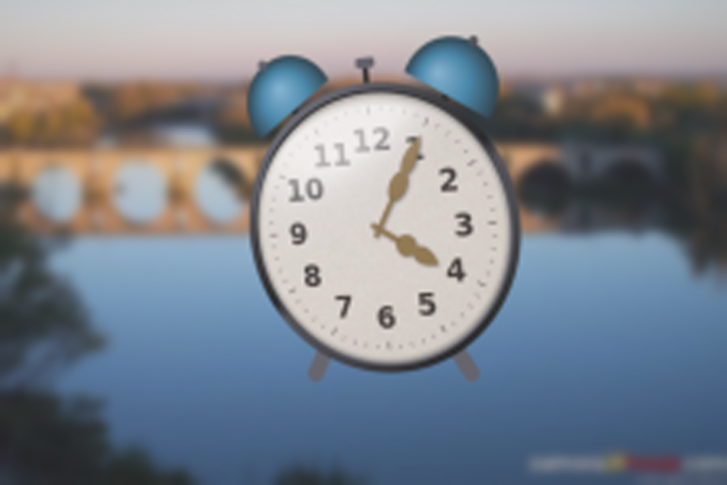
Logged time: 4:05
